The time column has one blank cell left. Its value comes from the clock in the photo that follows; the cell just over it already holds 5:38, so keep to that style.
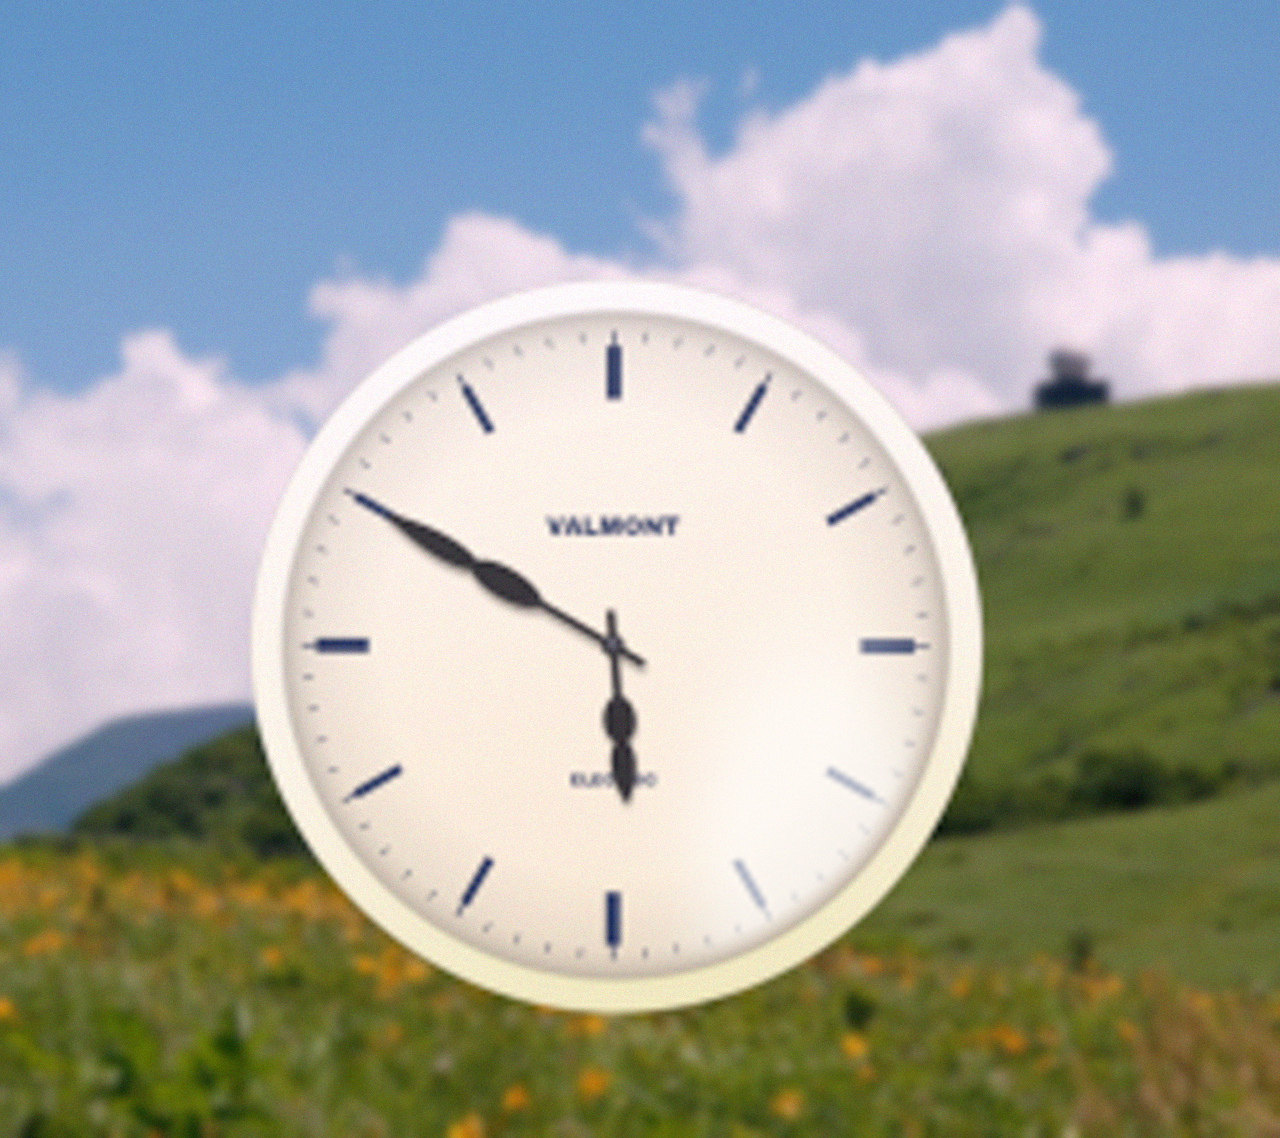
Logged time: 5:50
